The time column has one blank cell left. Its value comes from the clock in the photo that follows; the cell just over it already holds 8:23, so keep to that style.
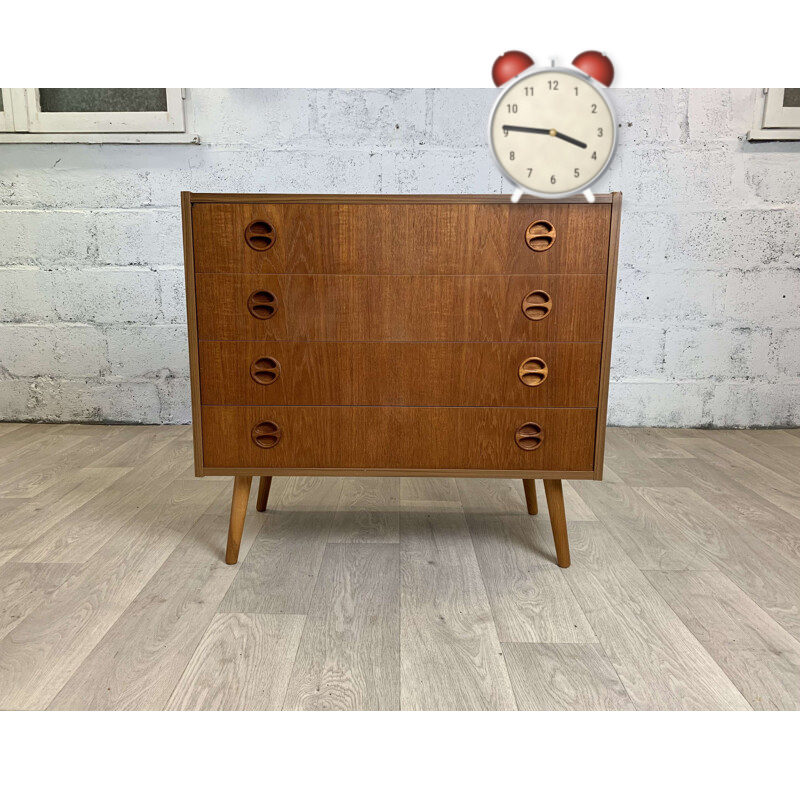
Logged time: 3:46
